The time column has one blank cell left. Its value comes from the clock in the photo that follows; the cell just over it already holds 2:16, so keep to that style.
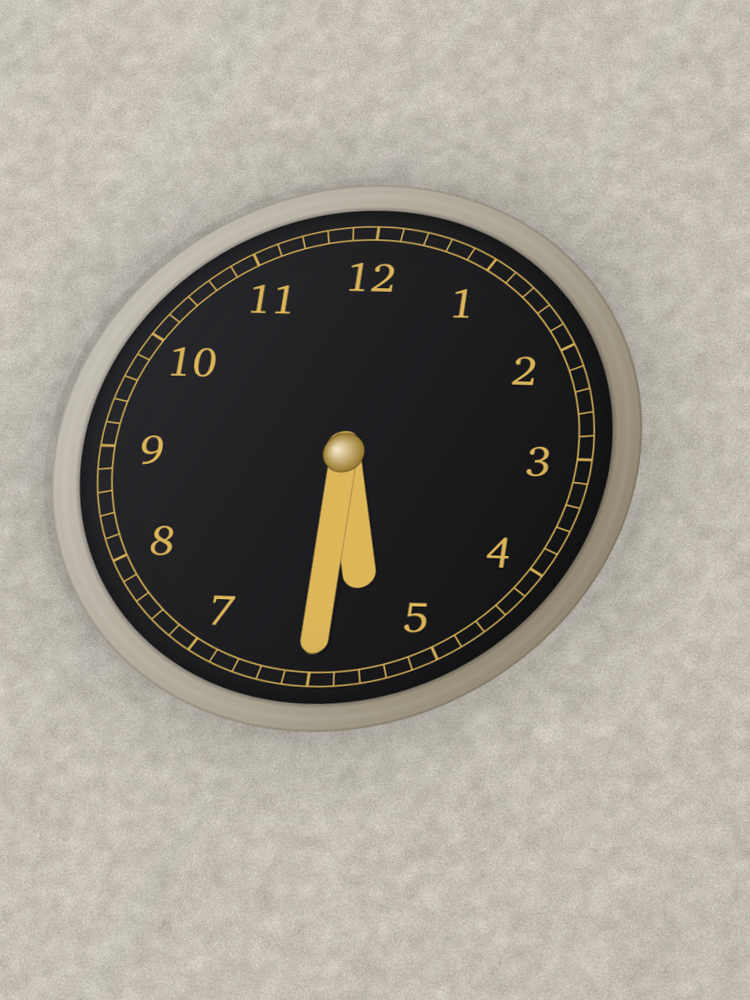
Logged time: 5:30
